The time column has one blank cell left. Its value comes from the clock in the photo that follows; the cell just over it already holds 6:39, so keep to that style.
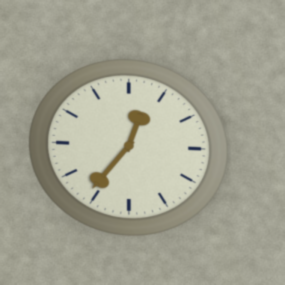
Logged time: 12:36
